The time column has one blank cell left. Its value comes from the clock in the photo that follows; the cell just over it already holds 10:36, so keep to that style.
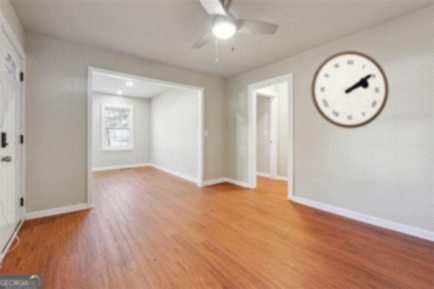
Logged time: 2:09
